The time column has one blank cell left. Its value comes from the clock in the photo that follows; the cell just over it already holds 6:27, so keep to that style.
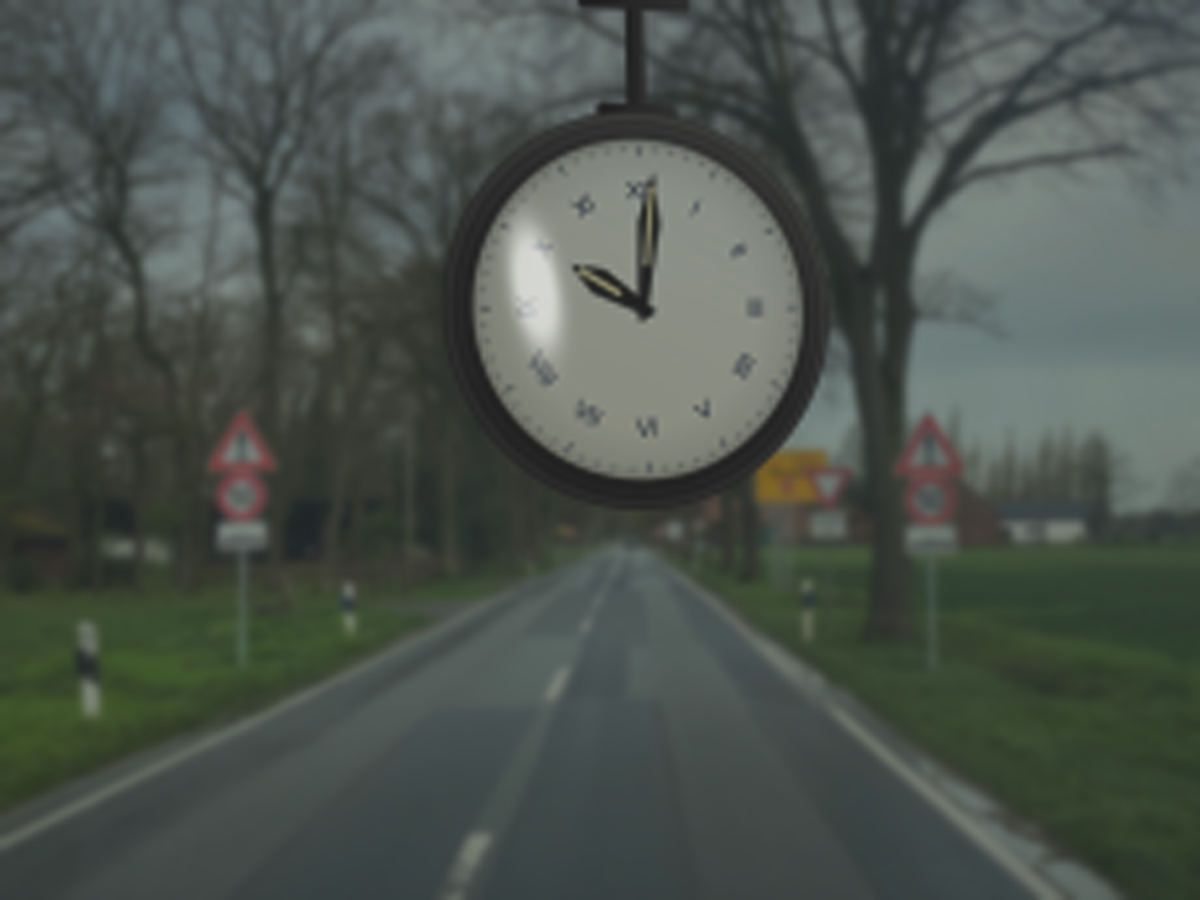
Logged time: 10:01
